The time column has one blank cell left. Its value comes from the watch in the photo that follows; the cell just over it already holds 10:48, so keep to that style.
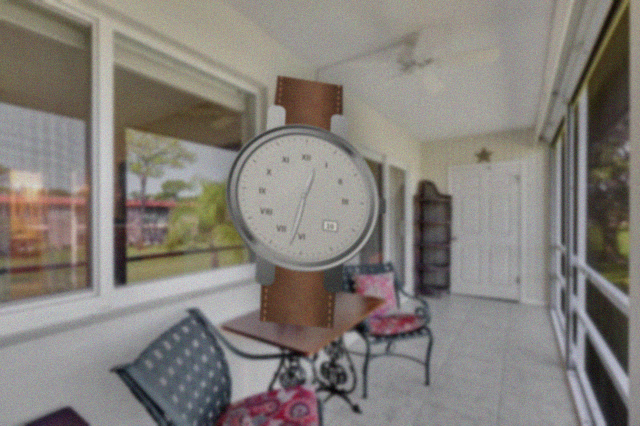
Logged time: 12:32
